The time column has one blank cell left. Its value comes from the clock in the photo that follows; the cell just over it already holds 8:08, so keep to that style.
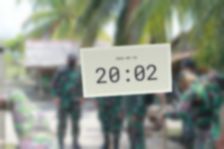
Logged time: 20:02
